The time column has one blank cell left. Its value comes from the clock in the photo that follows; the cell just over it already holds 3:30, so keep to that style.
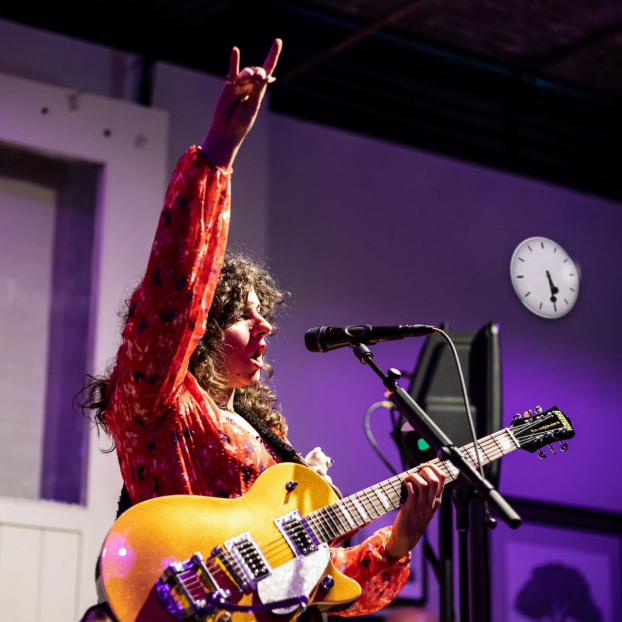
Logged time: 5:30
